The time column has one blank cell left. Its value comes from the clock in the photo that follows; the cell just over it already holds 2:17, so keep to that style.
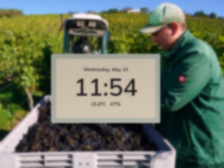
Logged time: 11:54
